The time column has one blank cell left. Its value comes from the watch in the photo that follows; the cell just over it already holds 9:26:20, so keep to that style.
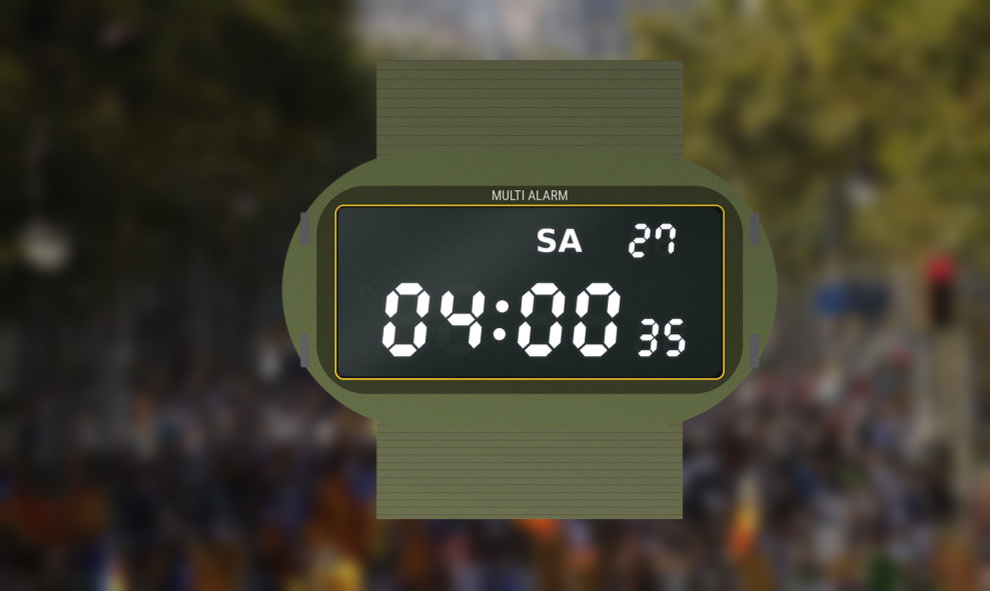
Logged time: 4:00:35
